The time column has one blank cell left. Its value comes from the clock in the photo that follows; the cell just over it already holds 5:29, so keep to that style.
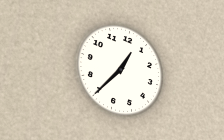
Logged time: 12:35
